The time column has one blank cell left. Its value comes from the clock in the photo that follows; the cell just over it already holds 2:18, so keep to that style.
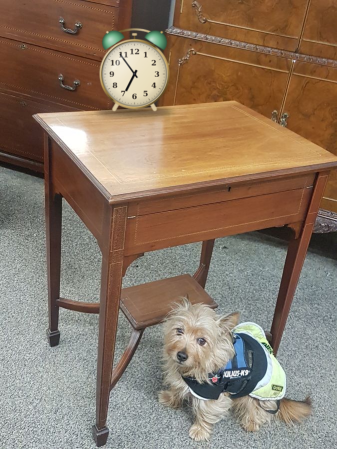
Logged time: 6:54
